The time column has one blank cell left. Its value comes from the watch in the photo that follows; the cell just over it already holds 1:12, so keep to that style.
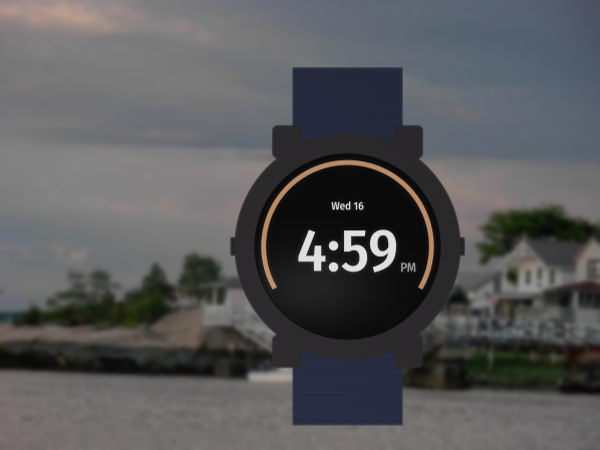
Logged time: 4:59
